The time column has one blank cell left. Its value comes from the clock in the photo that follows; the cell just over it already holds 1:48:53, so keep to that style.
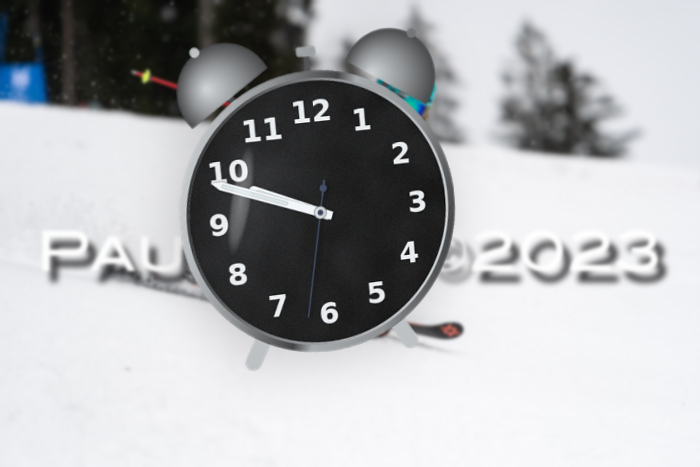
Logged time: 9:48:32
